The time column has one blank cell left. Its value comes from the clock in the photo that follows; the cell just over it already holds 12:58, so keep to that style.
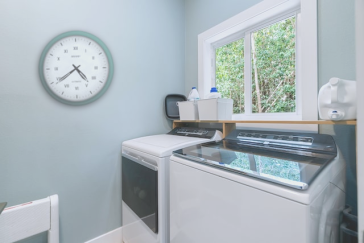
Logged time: 4:39
